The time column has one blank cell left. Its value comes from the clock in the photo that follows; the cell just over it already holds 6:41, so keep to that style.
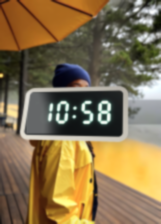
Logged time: 10:58
